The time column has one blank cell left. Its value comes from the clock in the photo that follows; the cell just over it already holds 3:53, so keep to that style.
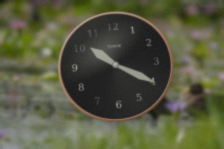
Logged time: 10:20
